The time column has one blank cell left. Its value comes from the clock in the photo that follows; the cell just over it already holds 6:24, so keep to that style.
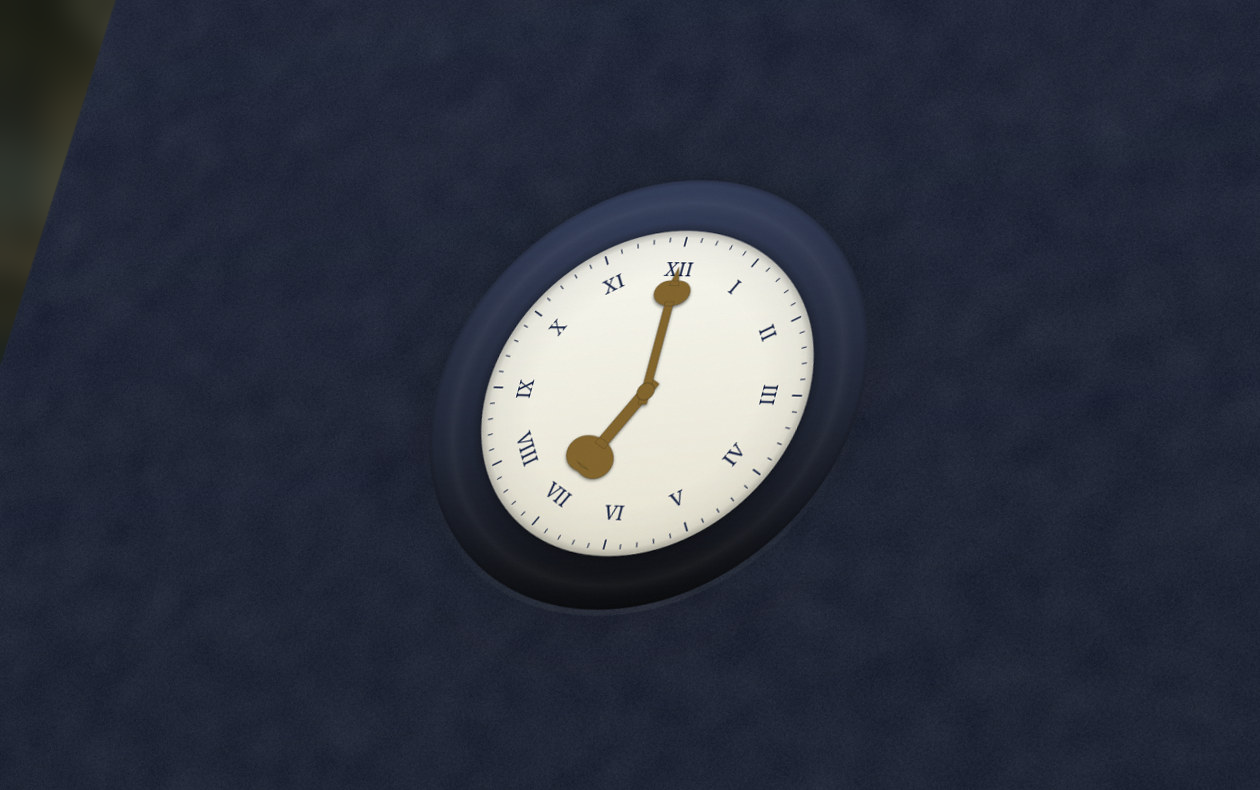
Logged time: 7:00
